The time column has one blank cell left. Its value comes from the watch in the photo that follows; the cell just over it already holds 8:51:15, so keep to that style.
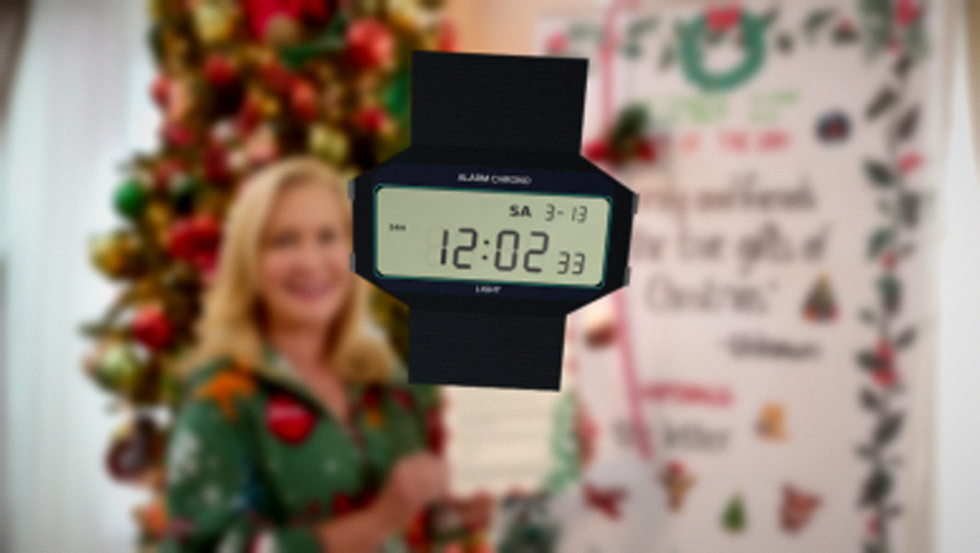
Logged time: 12:02:33
